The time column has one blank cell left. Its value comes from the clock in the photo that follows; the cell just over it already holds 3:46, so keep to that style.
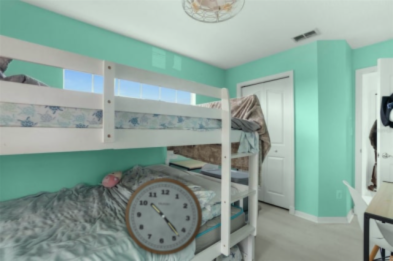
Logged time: 10:23
